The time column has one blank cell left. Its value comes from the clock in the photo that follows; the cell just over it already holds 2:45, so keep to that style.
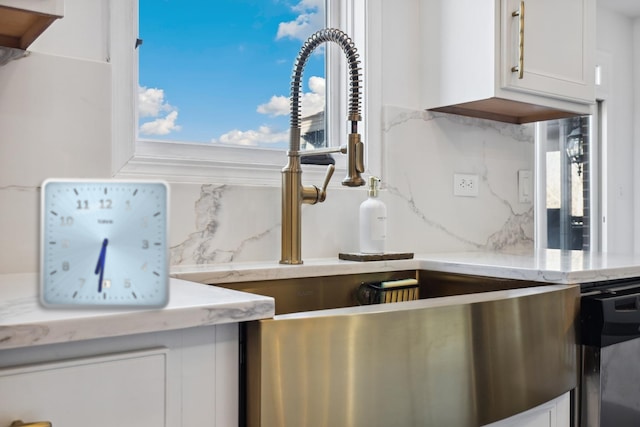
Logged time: 6:31
